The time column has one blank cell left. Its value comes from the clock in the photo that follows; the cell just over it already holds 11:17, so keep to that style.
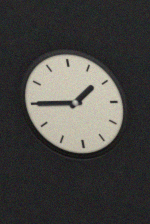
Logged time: 1:45
